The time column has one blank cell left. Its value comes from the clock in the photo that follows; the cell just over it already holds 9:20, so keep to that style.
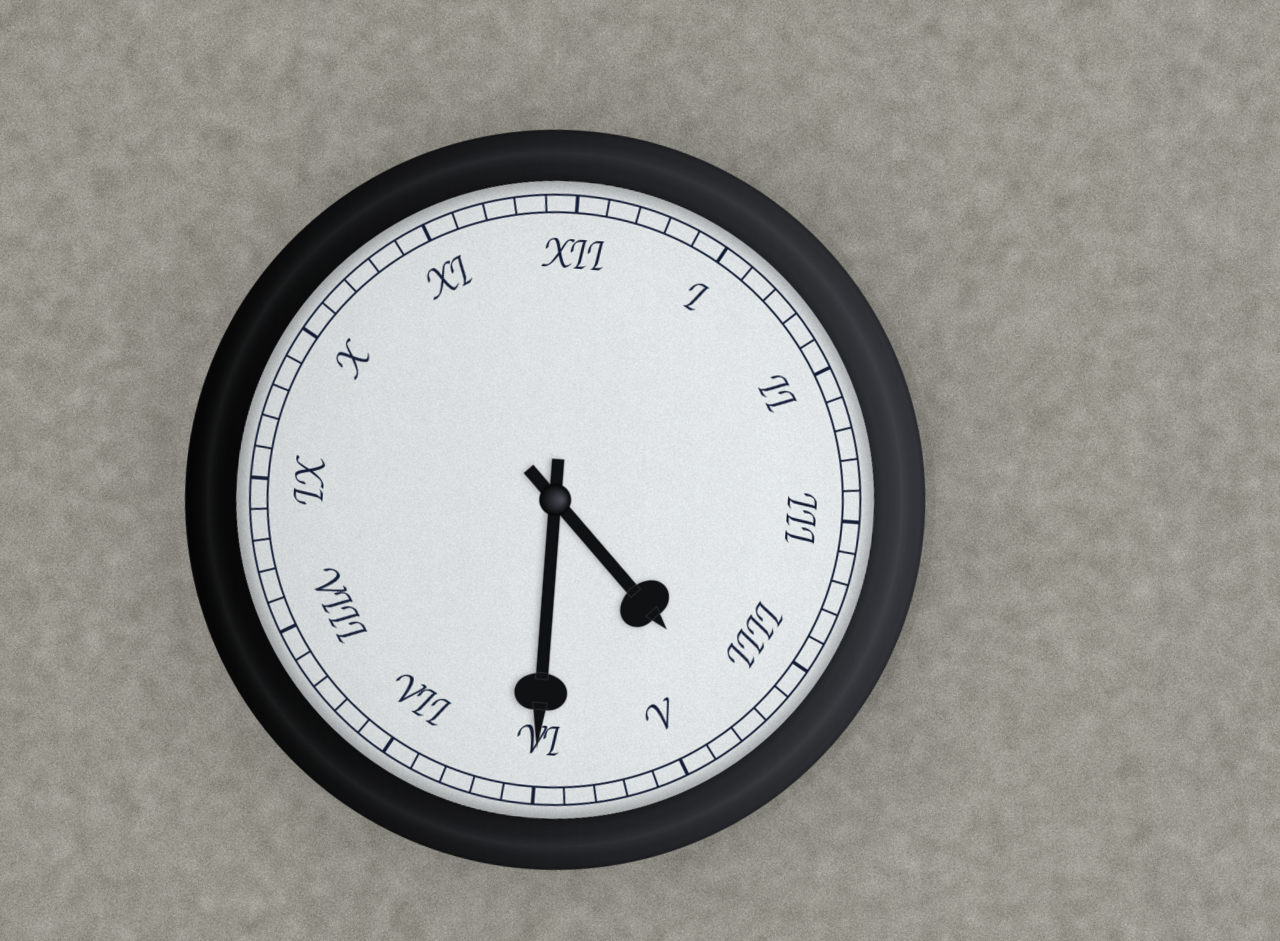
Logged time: 4:30
